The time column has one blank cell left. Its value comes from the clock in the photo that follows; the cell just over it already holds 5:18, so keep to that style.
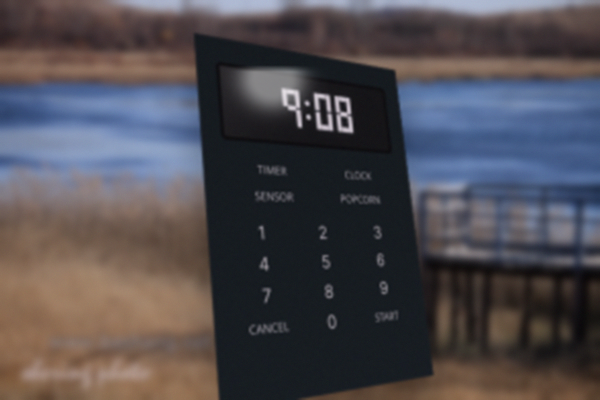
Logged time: 9:08
